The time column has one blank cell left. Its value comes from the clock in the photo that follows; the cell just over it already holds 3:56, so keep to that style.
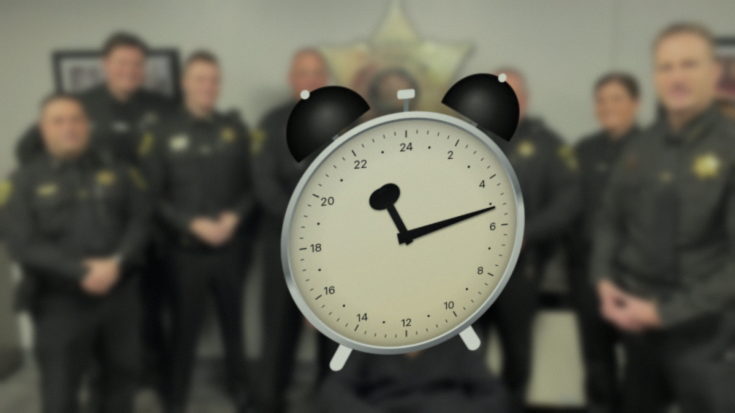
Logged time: 22:13
